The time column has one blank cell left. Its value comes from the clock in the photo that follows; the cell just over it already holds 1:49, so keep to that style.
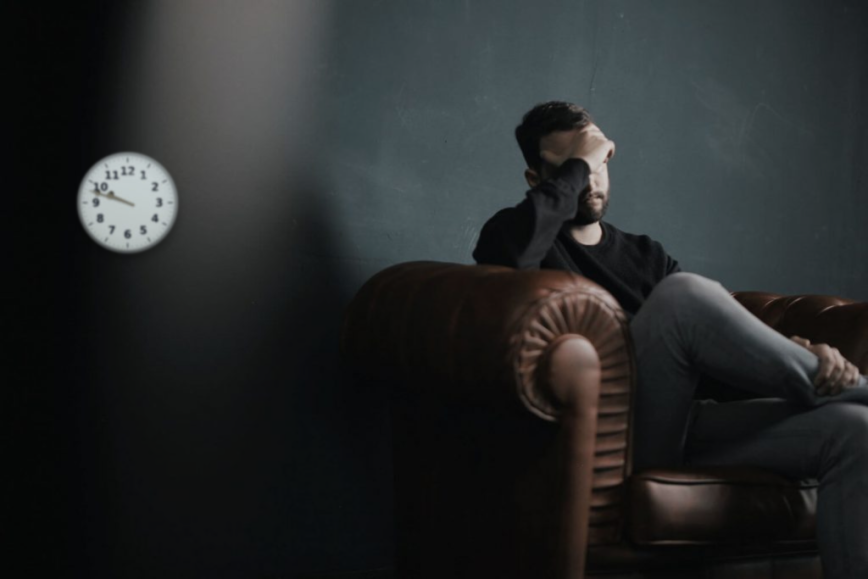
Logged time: 9:48
